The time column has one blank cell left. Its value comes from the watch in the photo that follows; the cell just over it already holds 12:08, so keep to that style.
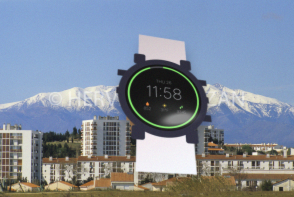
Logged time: 11:58
